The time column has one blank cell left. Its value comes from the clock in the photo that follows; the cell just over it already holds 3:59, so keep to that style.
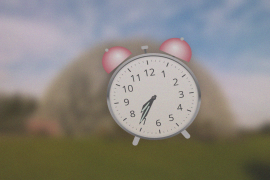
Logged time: 7:36
